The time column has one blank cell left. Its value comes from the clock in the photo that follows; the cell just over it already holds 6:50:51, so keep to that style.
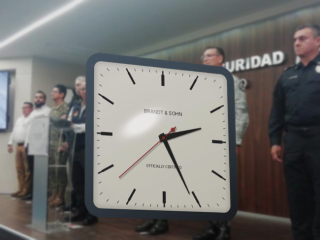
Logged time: 2:25:38
